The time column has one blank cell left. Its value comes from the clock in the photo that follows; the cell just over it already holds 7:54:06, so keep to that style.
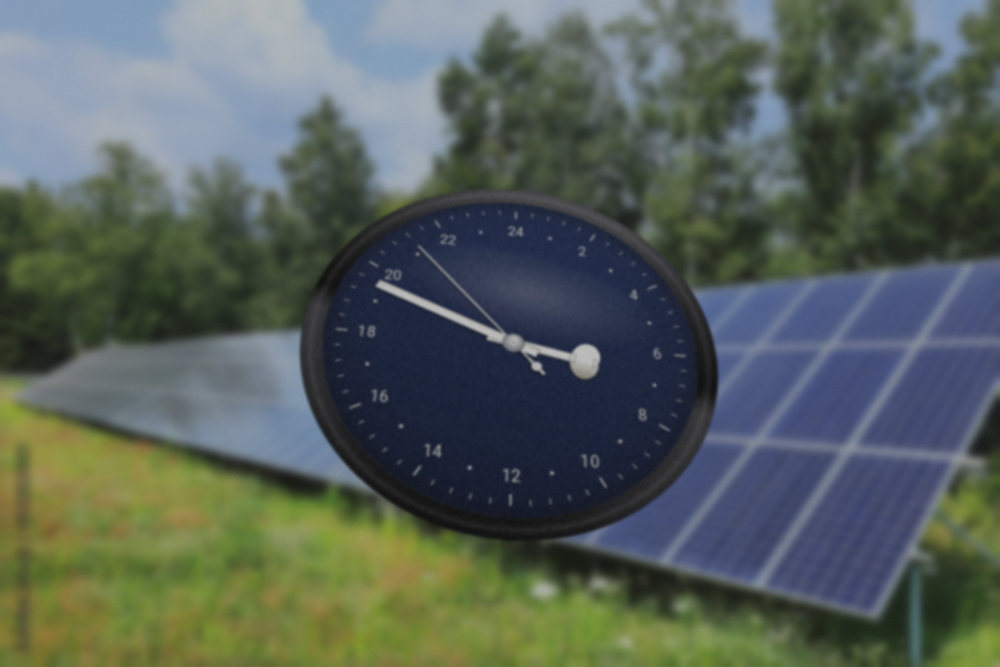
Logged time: 6:48:53
